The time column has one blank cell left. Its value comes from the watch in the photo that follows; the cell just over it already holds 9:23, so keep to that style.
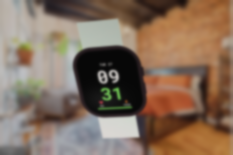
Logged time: 9:31
